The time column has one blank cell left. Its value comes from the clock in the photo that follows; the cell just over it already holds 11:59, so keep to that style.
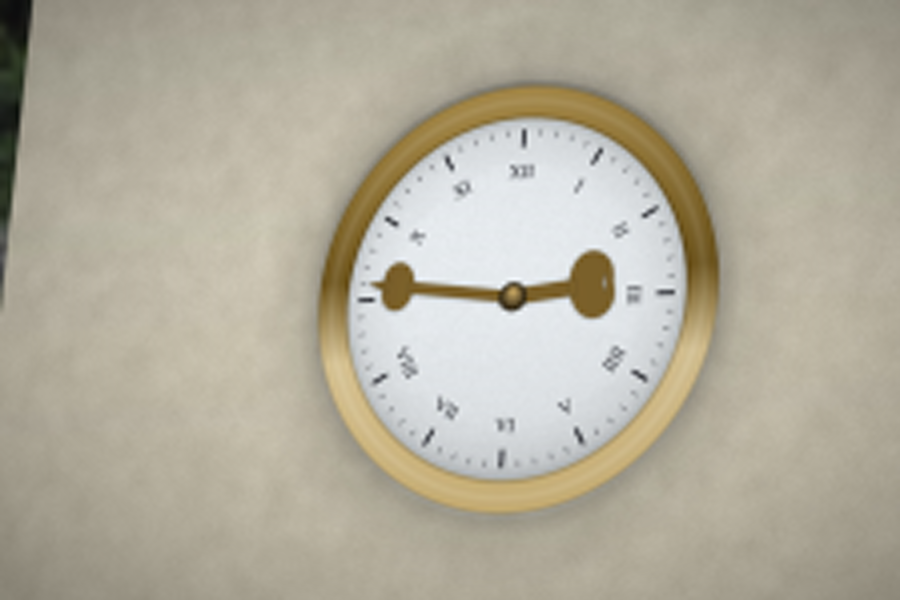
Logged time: 2:46
